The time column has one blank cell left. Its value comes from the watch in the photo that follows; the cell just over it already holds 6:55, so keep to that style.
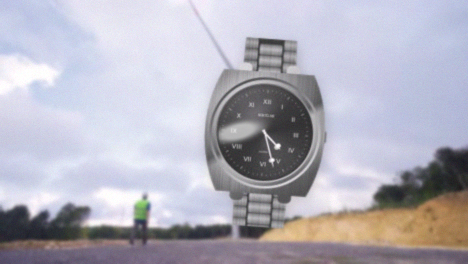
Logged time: 4:27
